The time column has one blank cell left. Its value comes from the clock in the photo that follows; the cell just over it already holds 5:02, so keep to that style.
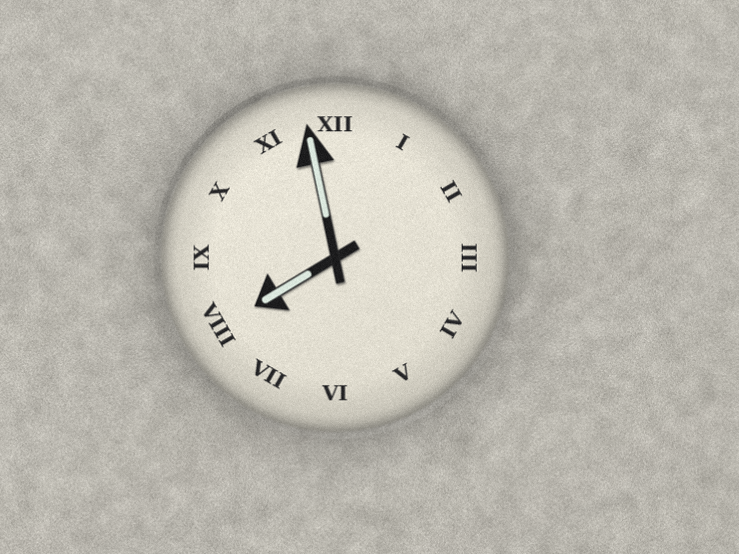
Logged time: 7:58
